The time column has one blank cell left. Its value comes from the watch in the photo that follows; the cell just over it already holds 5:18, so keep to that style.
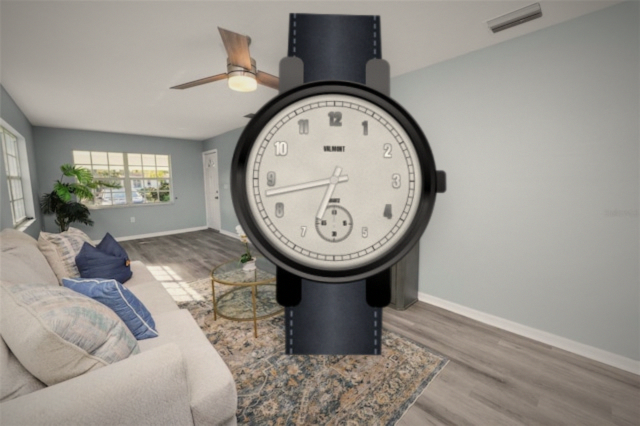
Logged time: 6:43
